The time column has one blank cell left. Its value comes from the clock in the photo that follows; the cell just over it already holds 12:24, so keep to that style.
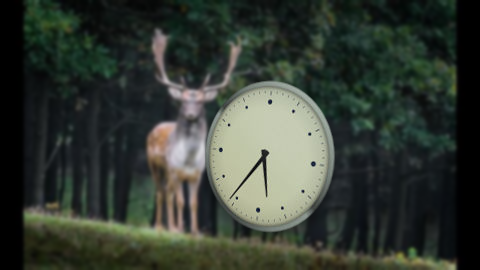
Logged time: 5:36
